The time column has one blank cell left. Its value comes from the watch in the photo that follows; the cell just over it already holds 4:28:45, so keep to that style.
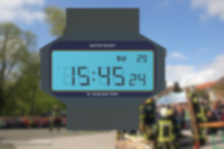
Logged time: 15:45:24
